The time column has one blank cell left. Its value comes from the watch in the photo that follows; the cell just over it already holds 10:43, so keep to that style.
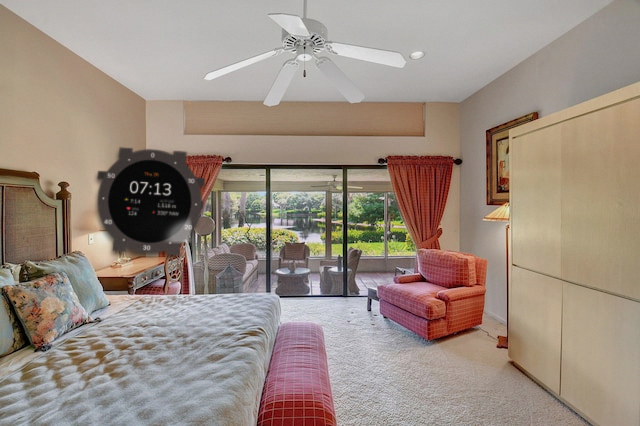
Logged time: 7:13
